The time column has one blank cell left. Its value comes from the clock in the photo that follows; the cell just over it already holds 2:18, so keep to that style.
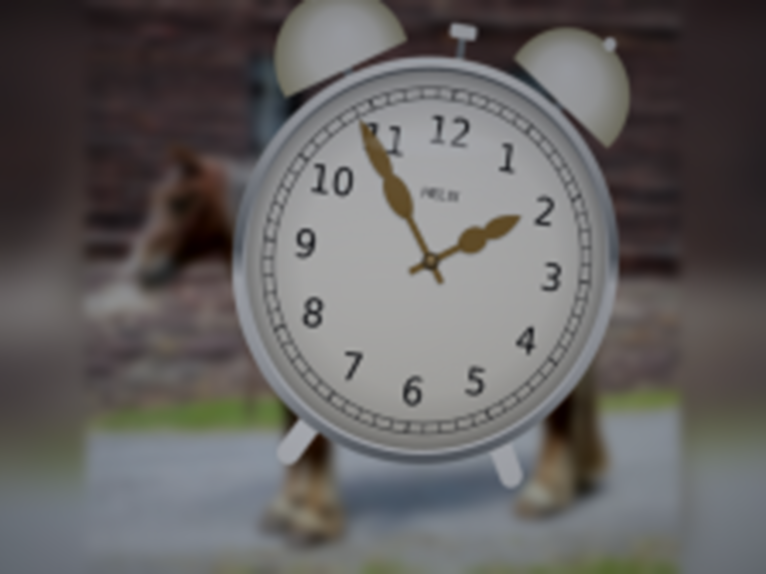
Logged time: 1:54
